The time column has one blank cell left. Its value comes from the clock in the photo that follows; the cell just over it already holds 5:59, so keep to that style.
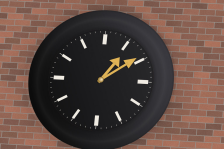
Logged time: 1:09
